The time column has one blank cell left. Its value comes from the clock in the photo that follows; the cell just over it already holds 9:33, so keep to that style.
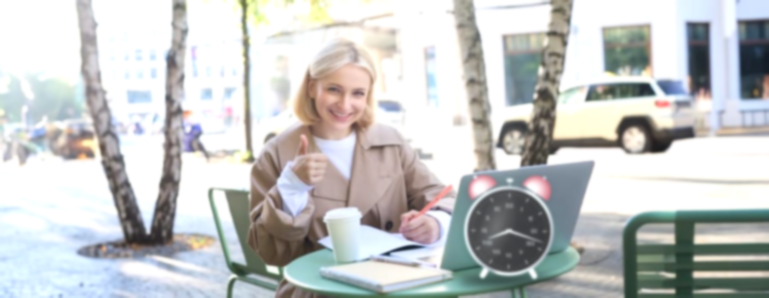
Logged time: 8:18
